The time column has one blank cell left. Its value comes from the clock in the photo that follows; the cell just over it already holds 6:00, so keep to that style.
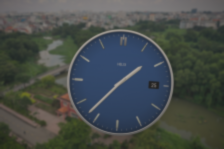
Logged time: 1:37
